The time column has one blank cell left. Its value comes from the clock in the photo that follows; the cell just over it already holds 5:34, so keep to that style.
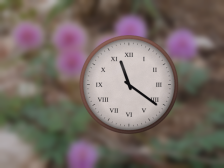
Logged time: 11:21
